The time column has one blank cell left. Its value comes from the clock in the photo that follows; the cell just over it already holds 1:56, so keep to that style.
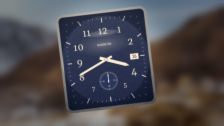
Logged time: 3:41
